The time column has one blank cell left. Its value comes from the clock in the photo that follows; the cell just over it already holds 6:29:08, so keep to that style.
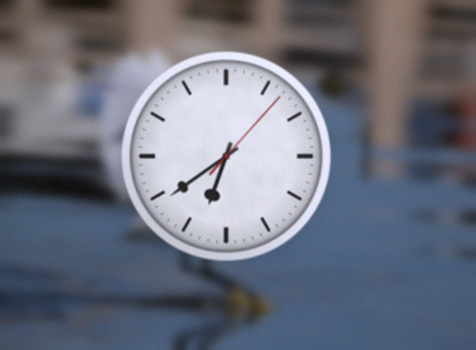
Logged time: 6:39:07
